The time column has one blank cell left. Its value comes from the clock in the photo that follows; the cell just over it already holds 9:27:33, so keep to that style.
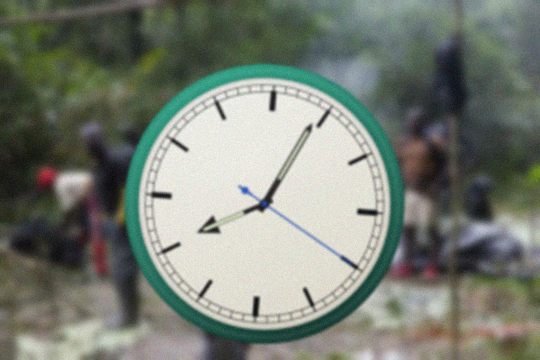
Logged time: 8:04:20
